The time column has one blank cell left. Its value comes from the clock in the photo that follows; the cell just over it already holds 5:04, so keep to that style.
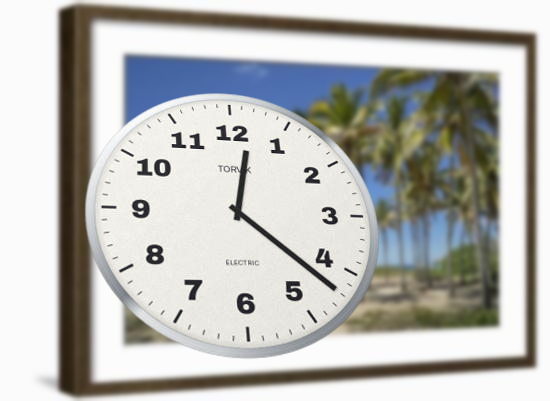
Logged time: 12:22
